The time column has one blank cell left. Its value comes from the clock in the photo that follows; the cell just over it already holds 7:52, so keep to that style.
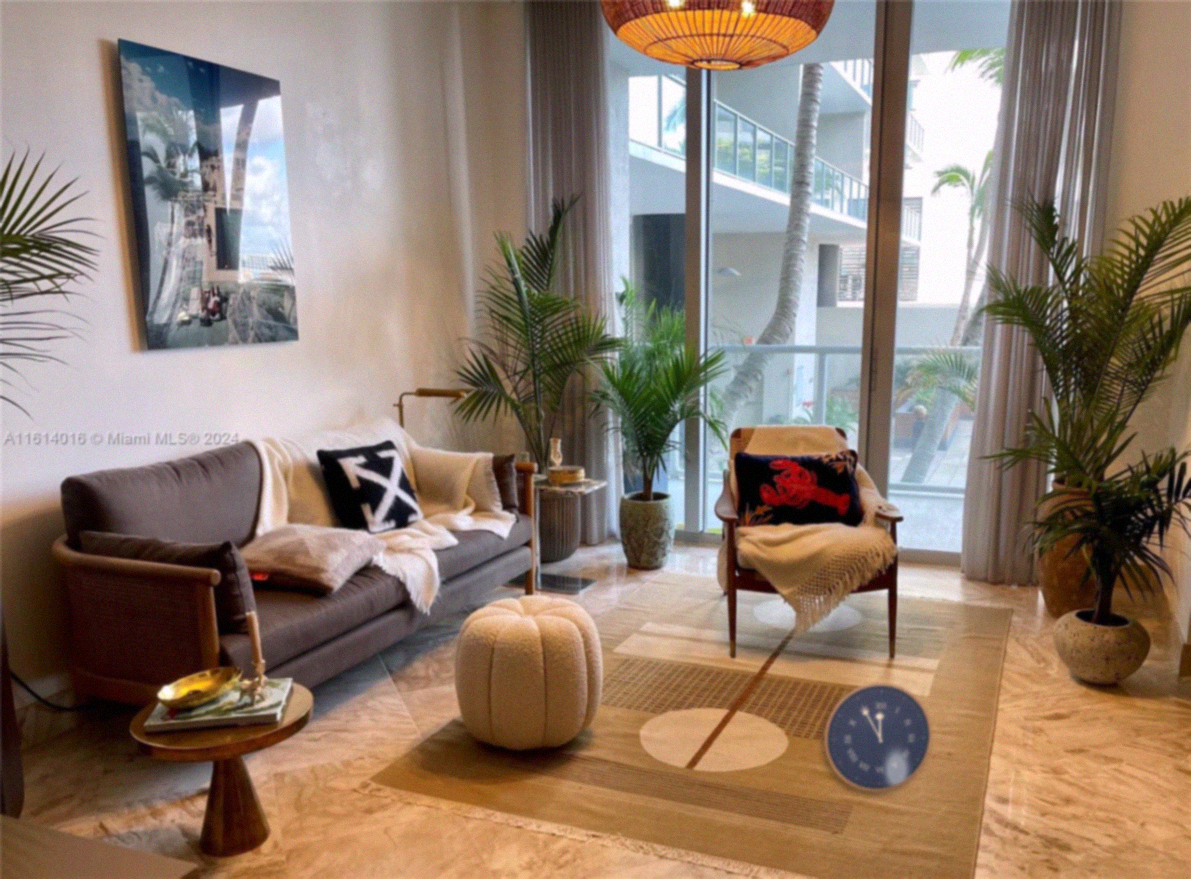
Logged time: 11:55
